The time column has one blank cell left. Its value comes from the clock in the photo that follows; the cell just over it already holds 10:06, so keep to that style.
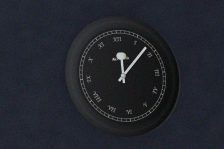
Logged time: 12:08
